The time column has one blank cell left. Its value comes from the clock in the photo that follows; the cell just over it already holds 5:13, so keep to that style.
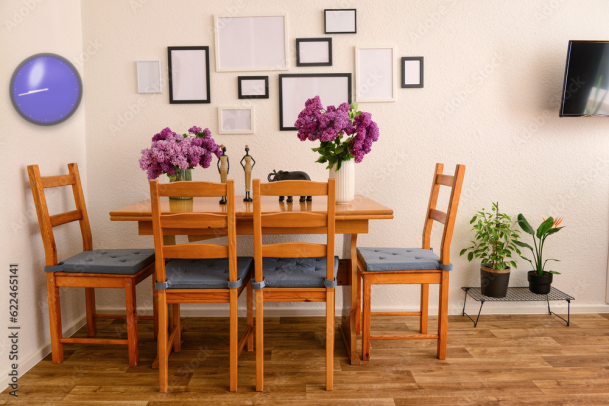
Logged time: 8:43
